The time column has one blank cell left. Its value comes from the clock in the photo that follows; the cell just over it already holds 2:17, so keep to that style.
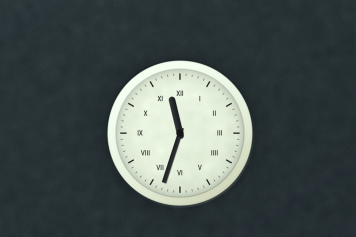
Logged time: 11:33
